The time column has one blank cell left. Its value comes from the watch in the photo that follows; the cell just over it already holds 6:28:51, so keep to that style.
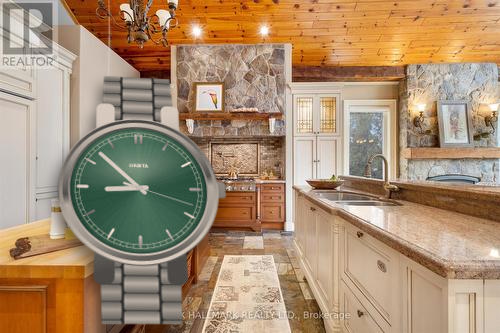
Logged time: 8:52:18
